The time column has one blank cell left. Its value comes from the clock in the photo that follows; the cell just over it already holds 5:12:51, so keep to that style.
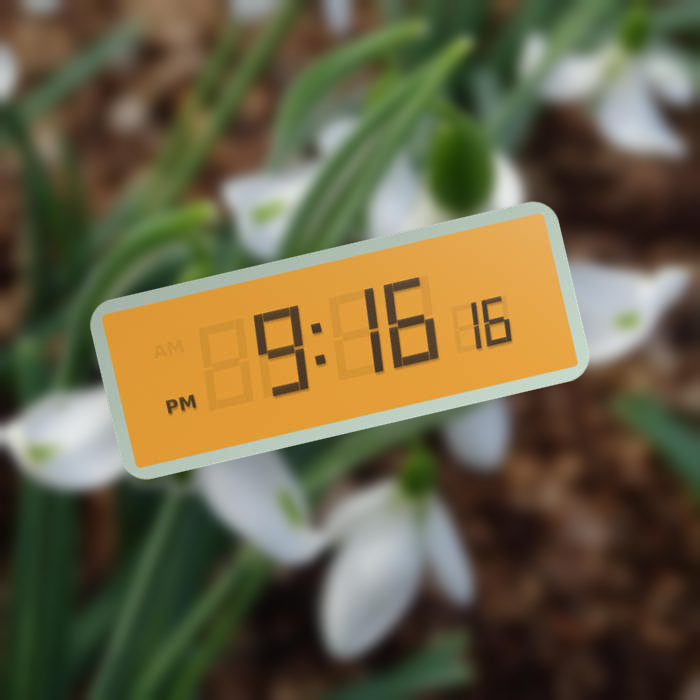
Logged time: 9:16:16
